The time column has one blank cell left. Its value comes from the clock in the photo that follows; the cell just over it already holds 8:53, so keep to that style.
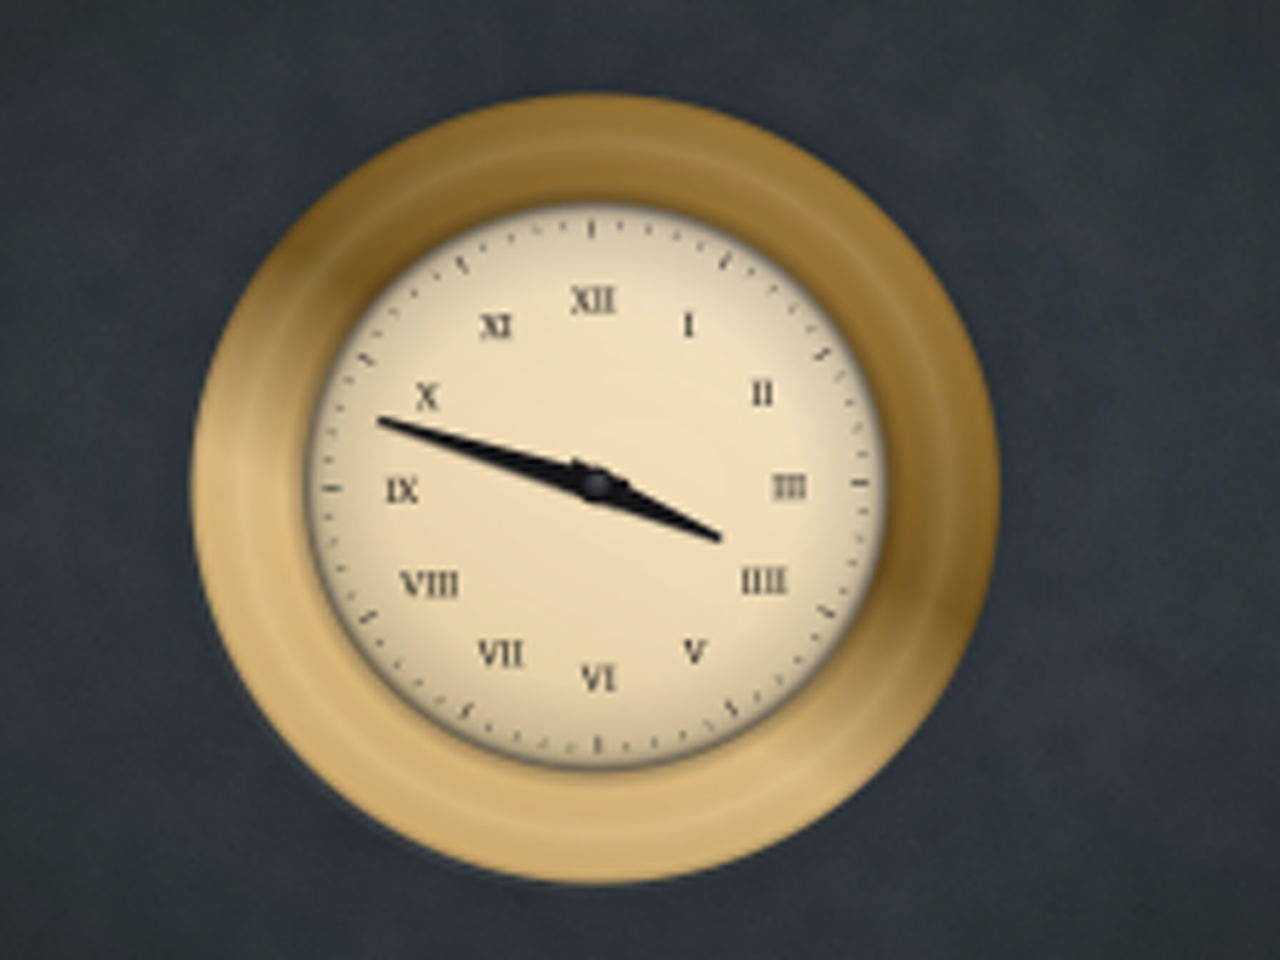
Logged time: 3:48
